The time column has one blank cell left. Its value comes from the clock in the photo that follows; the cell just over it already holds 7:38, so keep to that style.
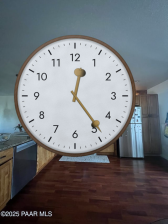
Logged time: 12:24
